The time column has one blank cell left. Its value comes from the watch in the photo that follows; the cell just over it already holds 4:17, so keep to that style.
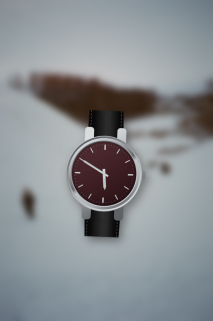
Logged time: 5:50
